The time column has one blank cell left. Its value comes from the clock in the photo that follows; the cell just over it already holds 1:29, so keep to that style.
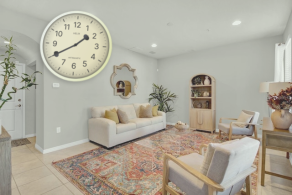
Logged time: 1:40
